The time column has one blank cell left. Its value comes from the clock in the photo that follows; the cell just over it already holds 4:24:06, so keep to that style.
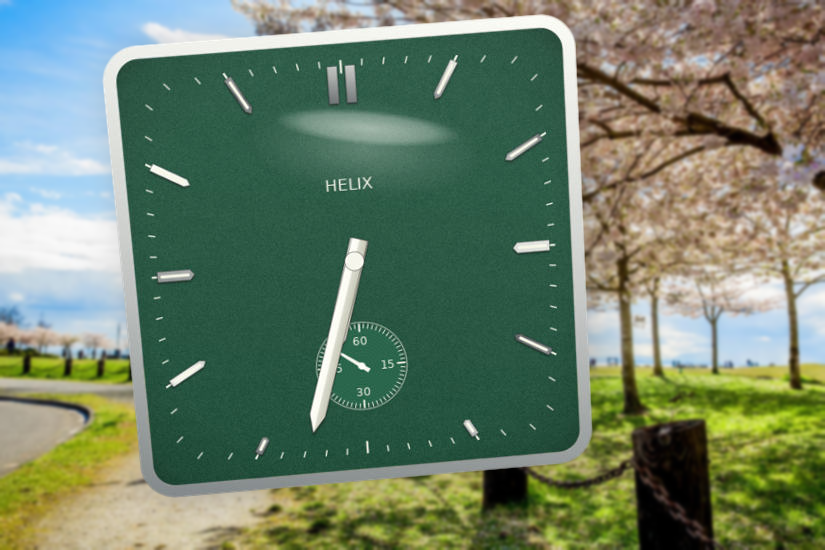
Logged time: 6:32:51
